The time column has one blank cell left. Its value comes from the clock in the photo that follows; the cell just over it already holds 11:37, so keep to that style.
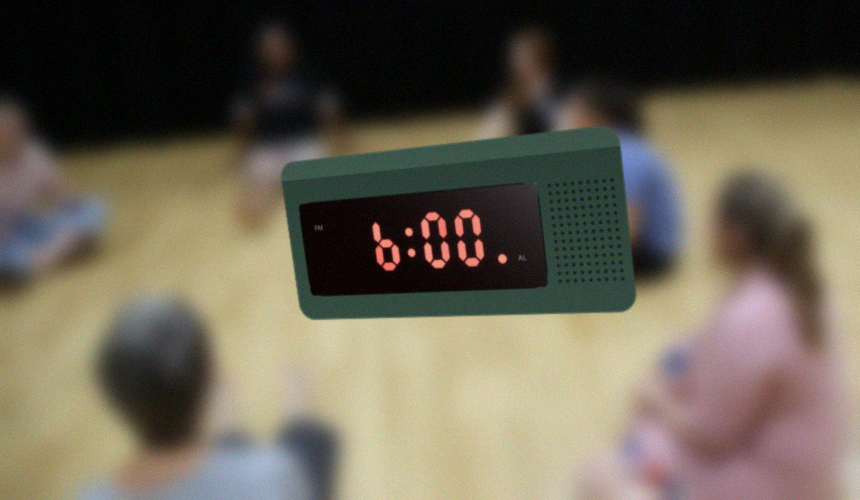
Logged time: 6:00
